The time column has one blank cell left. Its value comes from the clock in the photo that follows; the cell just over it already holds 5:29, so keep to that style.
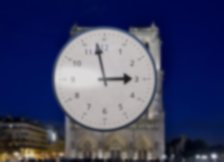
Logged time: 2:58
